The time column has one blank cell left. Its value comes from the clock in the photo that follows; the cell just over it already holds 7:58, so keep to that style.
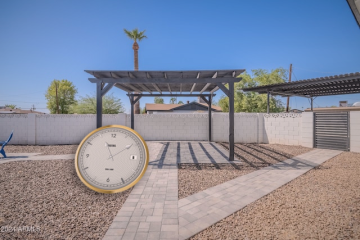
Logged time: 11:09
